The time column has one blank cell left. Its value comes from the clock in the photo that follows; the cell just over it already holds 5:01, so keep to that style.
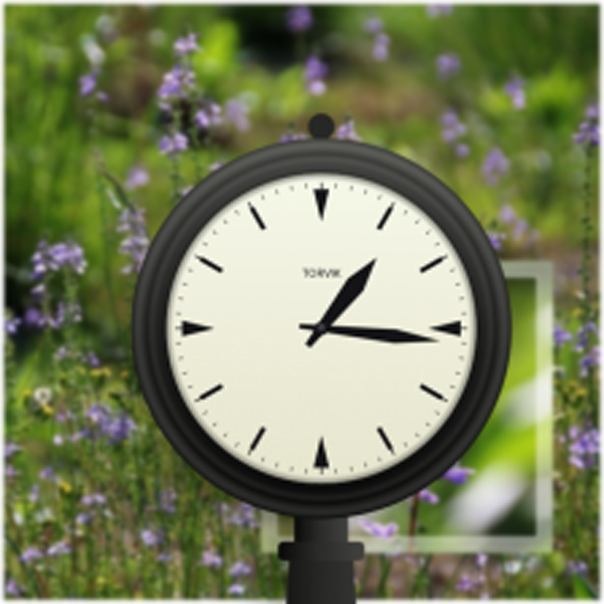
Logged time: 1:16
